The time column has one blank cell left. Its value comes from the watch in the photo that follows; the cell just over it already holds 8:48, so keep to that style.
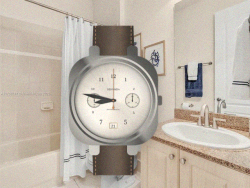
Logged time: 8:47
